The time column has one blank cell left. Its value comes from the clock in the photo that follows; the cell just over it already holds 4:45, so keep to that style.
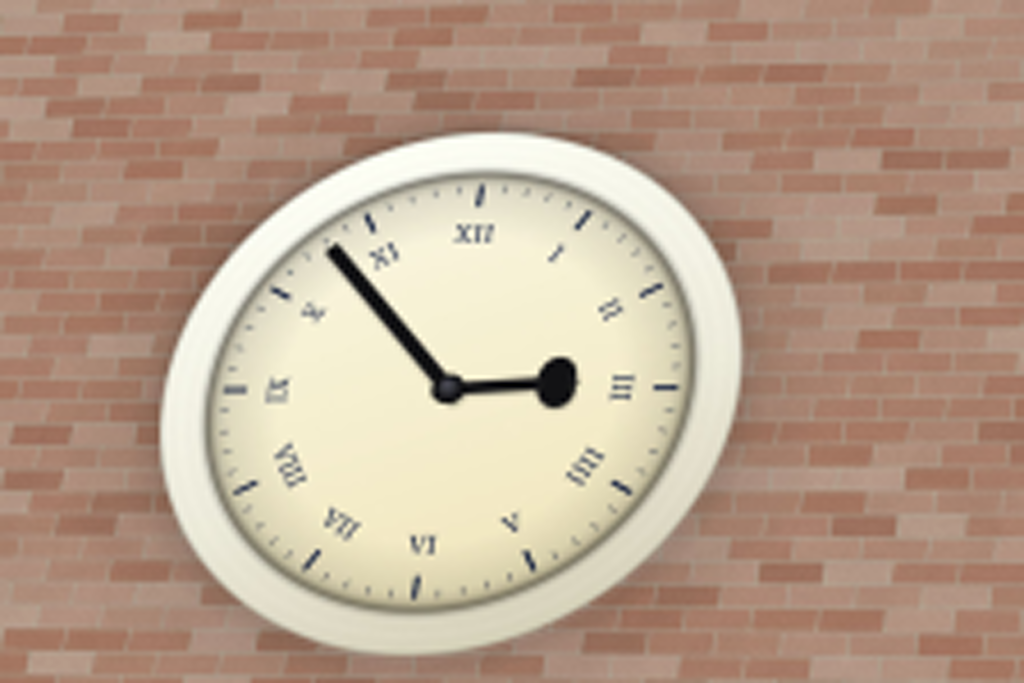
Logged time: 2:53
